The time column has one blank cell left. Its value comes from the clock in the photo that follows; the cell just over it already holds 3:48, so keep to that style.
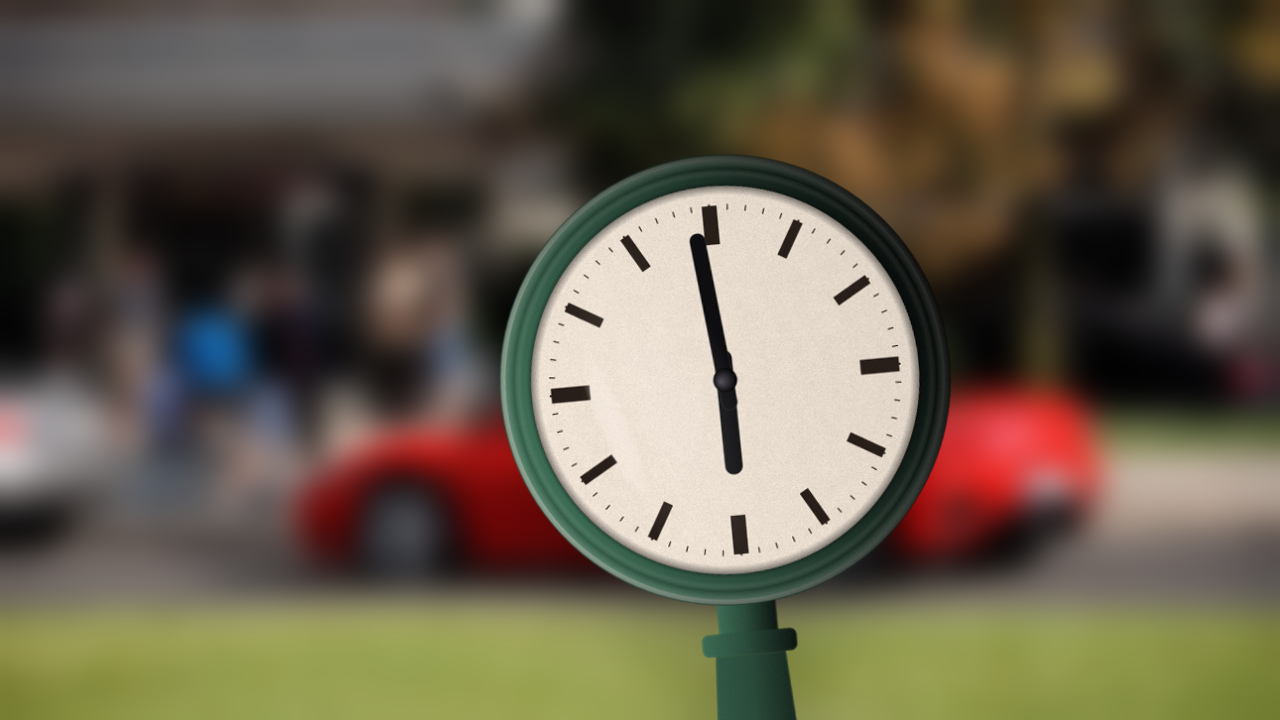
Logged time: 5:59
